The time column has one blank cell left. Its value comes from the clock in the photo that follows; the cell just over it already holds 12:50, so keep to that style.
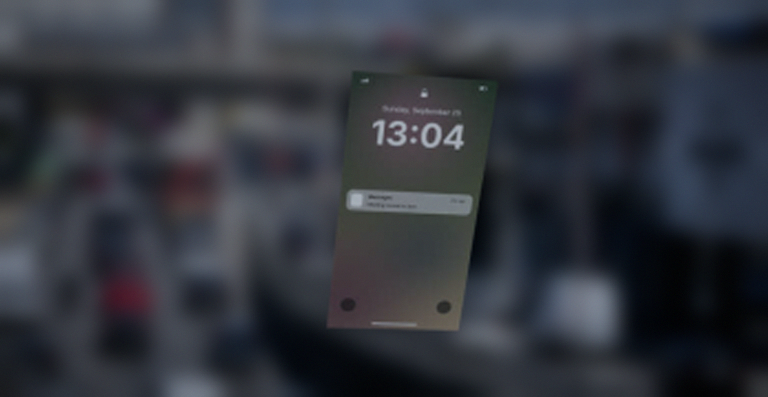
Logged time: 13:04
